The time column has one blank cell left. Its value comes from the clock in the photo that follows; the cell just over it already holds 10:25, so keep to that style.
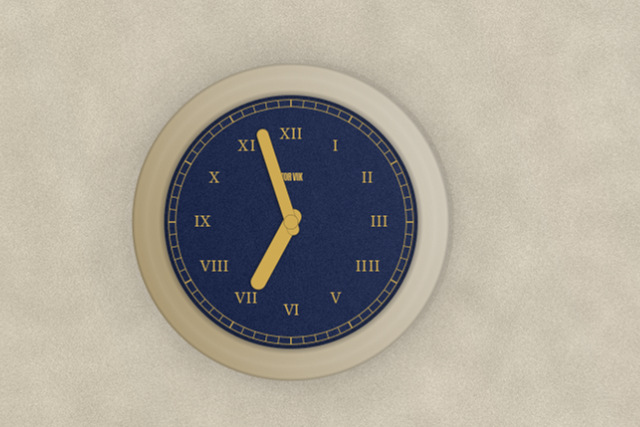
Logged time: 6:57
